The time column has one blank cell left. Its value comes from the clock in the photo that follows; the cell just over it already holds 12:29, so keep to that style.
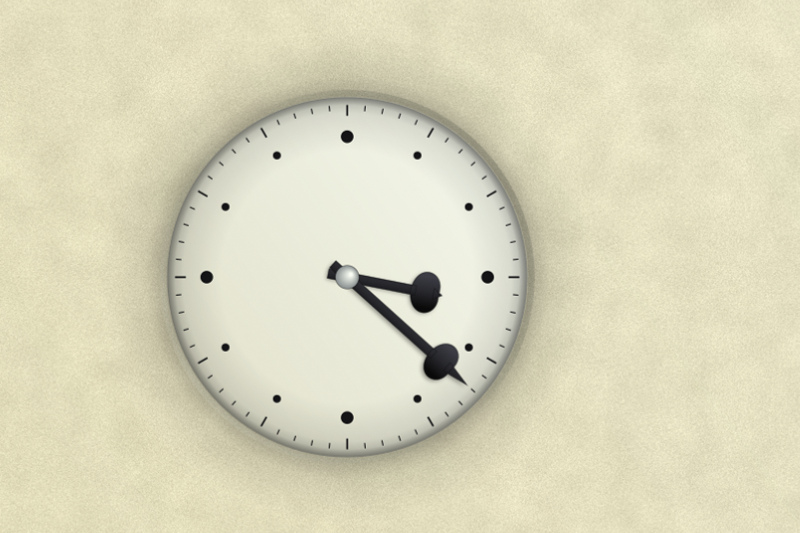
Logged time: 3:22
